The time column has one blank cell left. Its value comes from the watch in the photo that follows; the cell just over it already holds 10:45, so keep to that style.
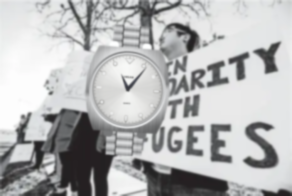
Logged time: 11:06
